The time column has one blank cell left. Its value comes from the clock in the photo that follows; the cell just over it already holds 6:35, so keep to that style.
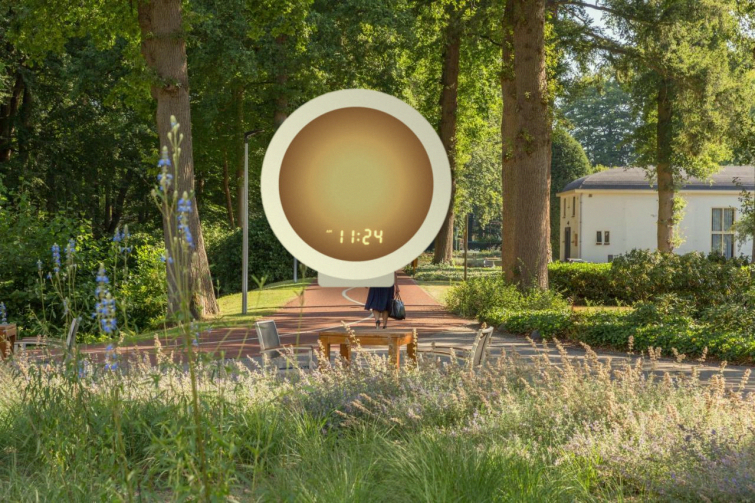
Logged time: 11:24
